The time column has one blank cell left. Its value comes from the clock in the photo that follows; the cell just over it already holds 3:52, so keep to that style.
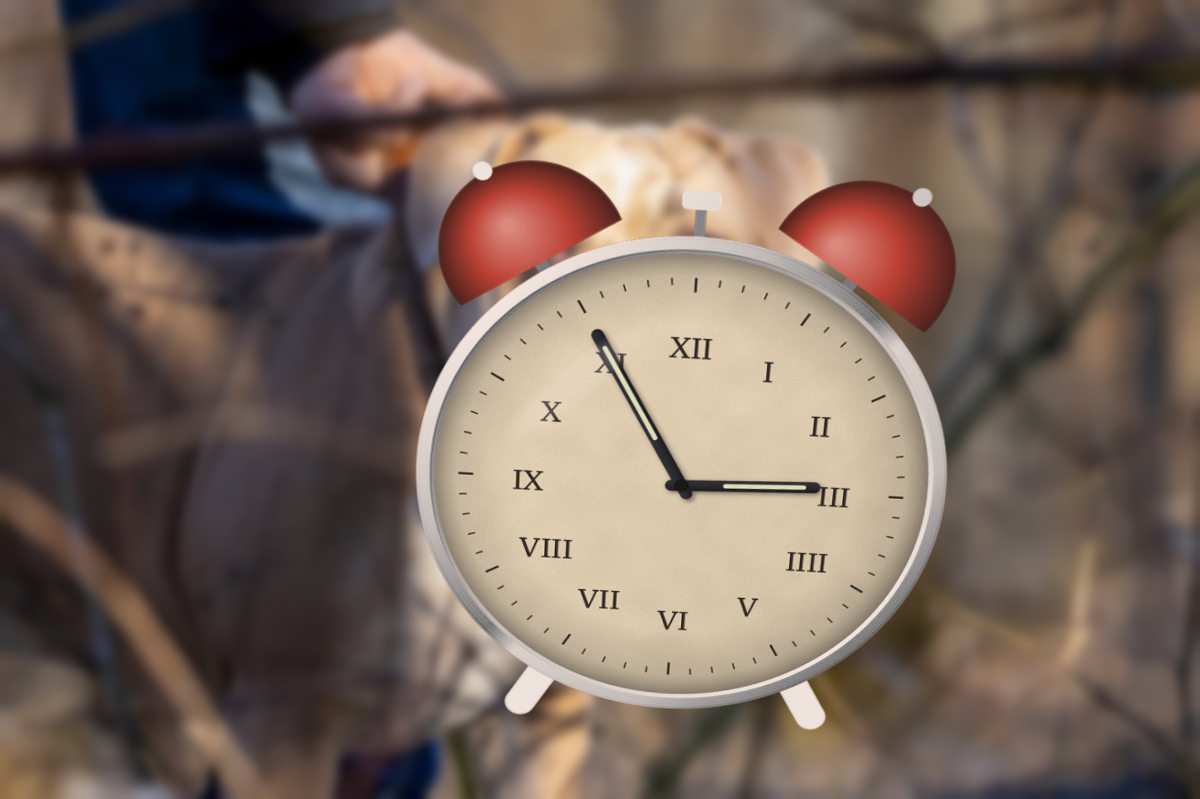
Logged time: 2:55
